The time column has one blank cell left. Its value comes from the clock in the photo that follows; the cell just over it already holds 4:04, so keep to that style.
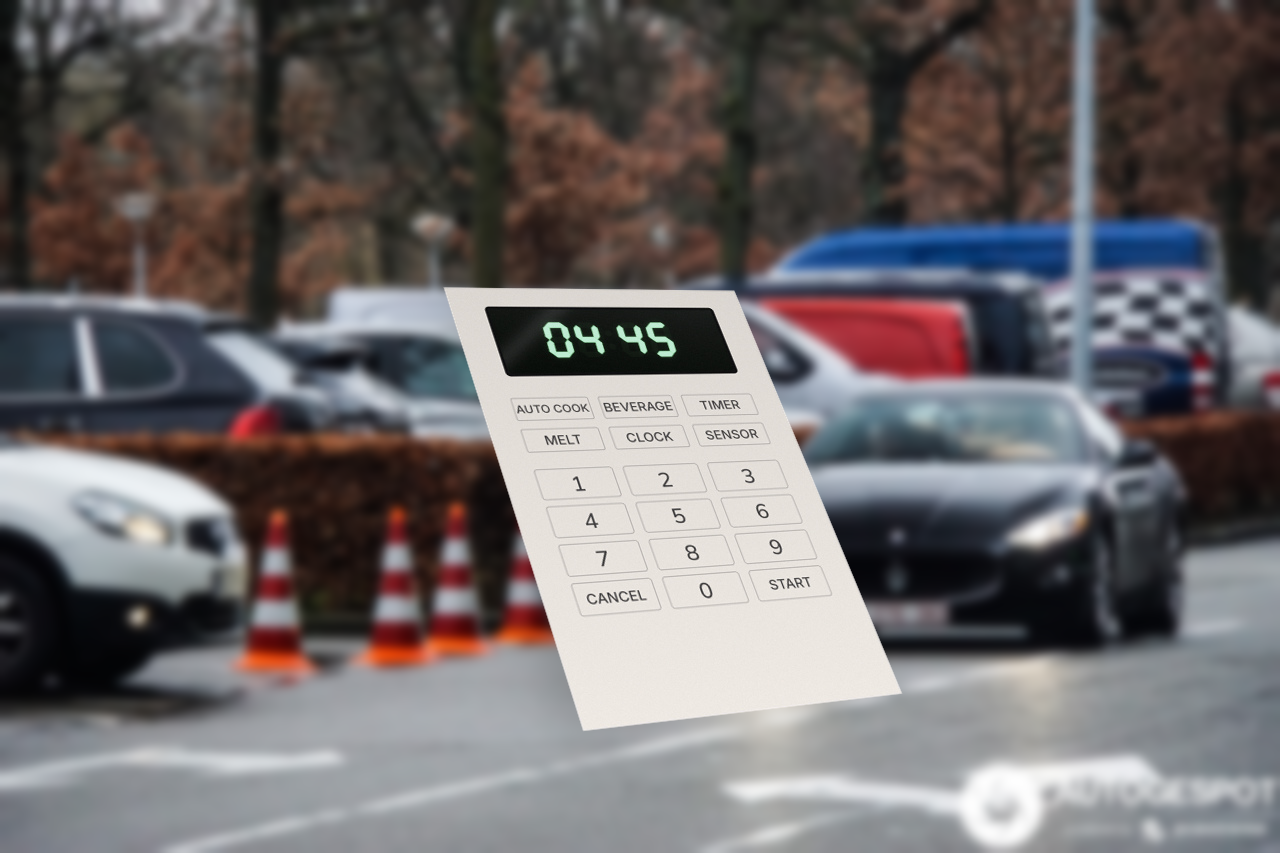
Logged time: 4:45
